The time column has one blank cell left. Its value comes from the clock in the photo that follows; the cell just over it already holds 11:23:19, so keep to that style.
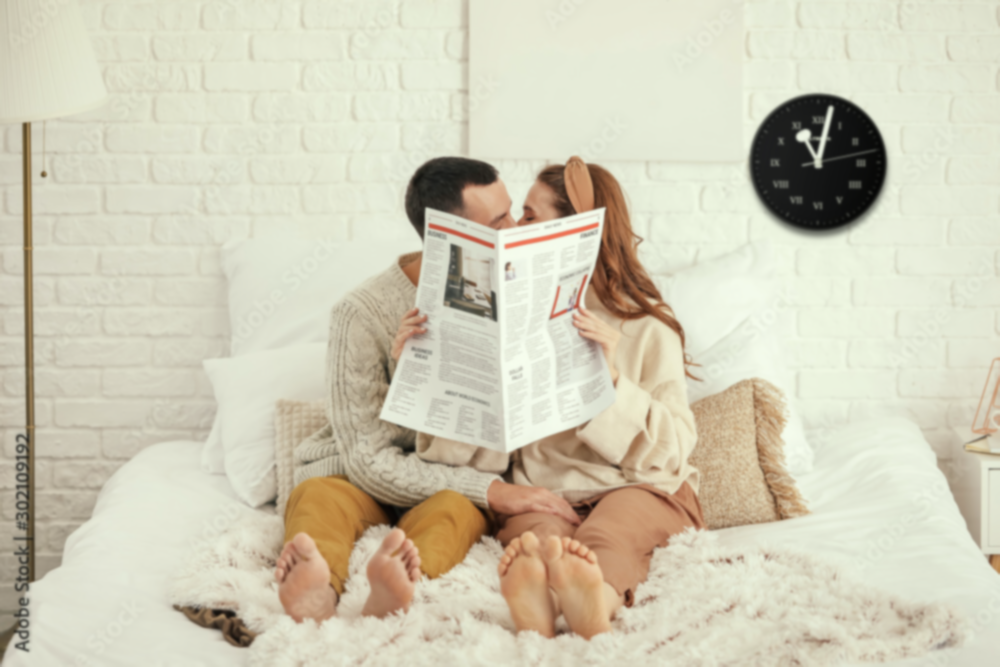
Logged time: 11:02:13
